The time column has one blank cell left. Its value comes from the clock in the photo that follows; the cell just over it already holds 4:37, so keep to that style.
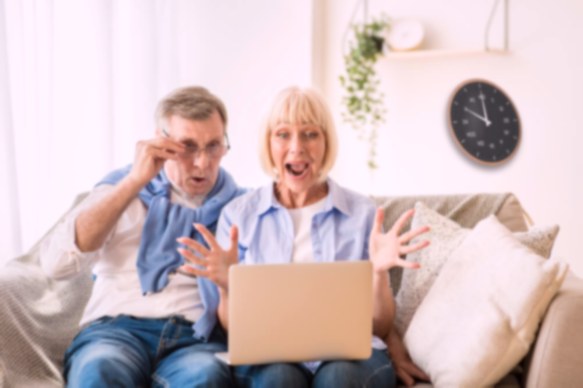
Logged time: 10:00
